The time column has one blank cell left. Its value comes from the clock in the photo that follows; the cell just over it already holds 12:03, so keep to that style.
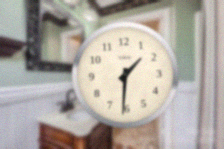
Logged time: 1:31
